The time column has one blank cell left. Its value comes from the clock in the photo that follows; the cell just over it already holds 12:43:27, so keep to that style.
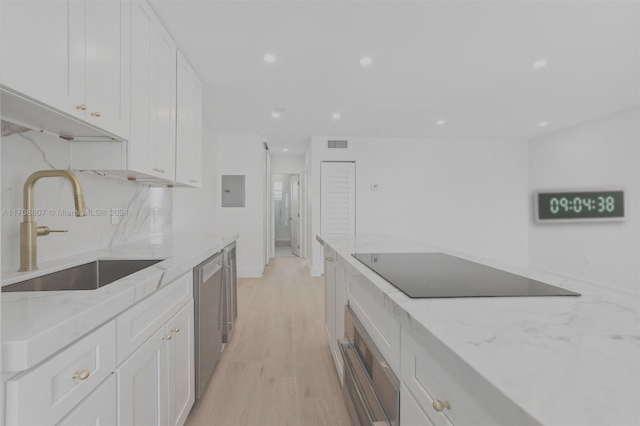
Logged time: 9:04:38
